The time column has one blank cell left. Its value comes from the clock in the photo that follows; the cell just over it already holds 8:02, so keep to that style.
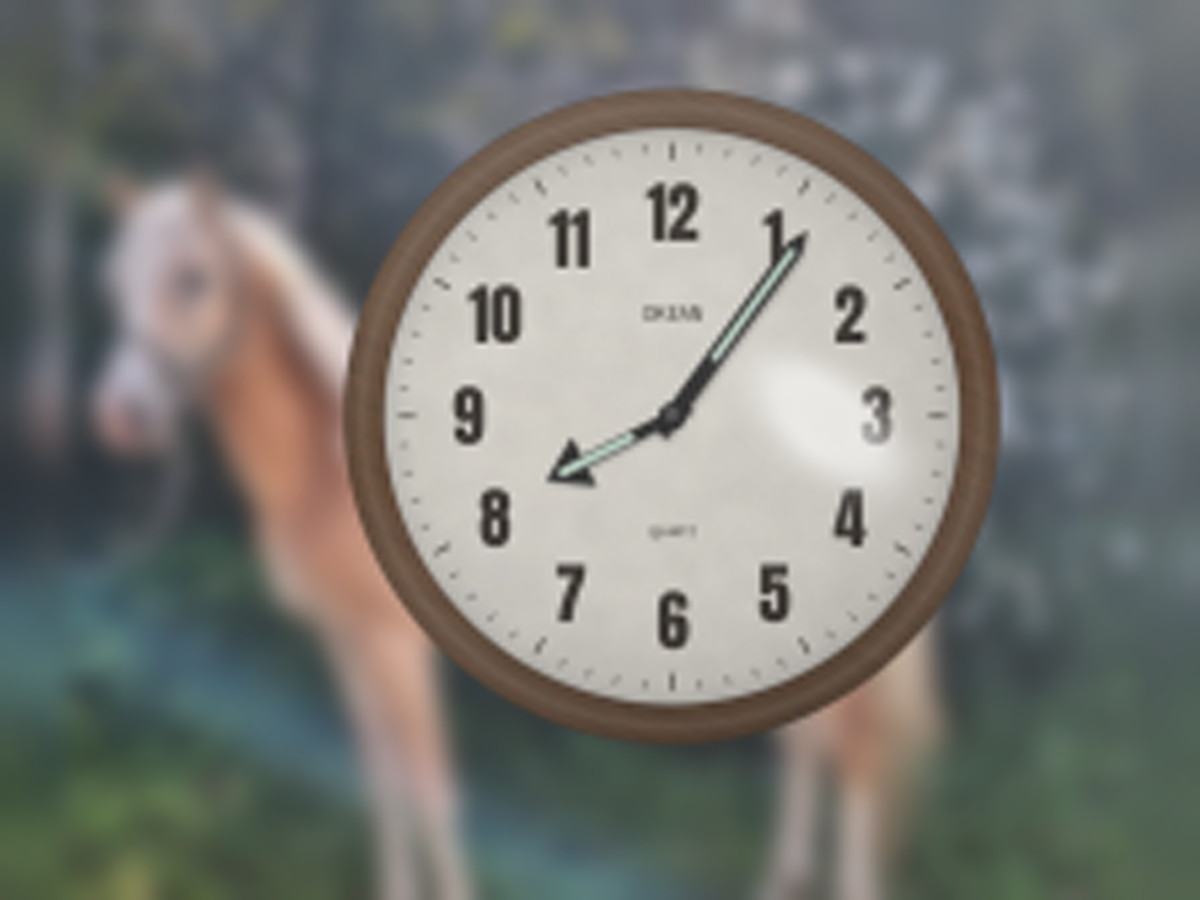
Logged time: 8:06
